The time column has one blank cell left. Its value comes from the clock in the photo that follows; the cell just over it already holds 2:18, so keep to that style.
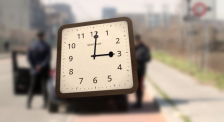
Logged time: 3:01
